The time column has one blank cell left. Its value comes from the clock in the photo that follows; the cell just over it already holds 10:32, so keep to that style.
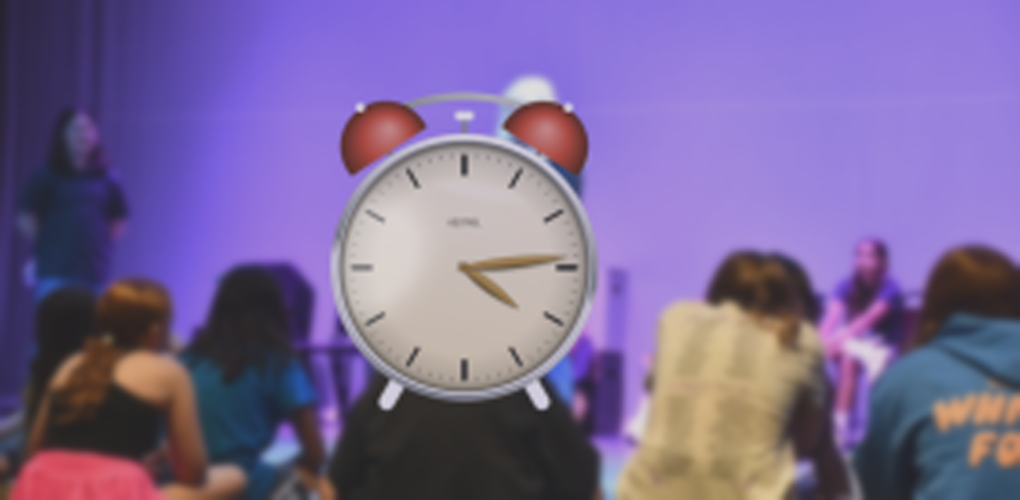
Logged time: 4:14
